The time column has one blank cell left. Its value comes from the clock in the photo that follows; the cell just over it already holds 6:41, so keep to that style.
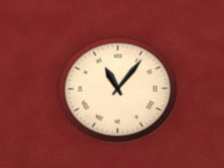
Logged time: 11:06
